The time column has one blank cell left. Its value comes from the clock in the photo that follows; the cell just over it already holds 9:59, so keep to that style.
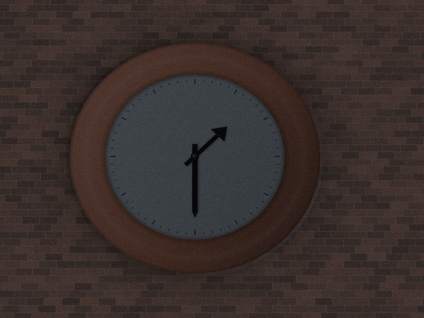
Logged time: 1:30
